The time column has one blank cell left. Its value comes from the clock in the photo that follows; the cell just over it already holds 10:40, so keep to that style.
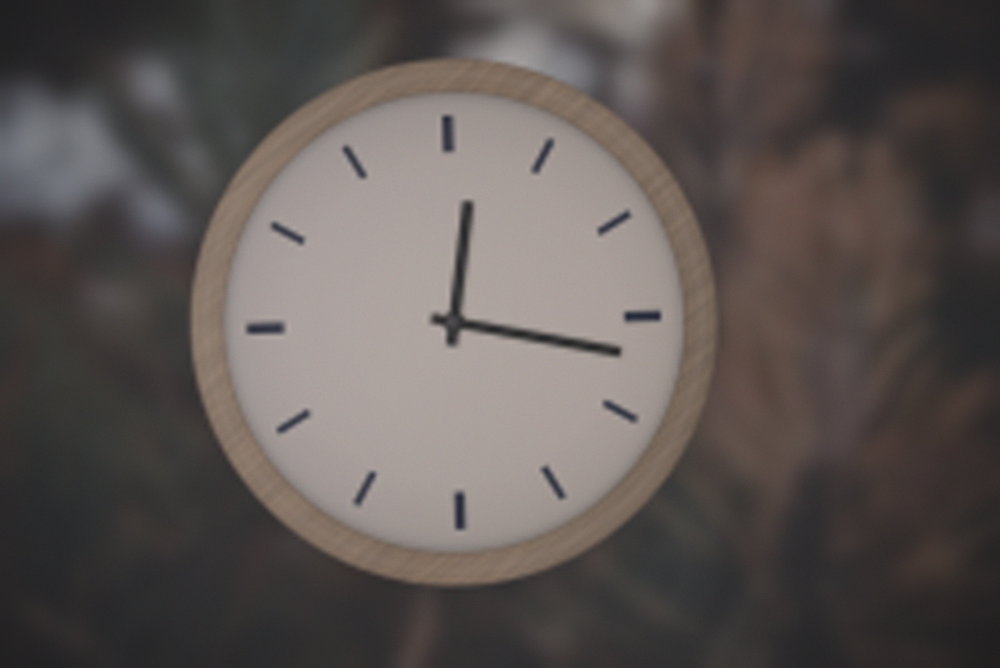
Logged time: 12:17
